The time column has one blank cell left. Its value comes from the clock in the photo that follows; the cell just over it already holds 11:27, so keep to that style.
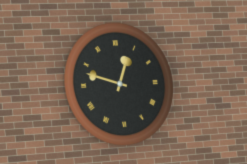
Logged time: 12:48
